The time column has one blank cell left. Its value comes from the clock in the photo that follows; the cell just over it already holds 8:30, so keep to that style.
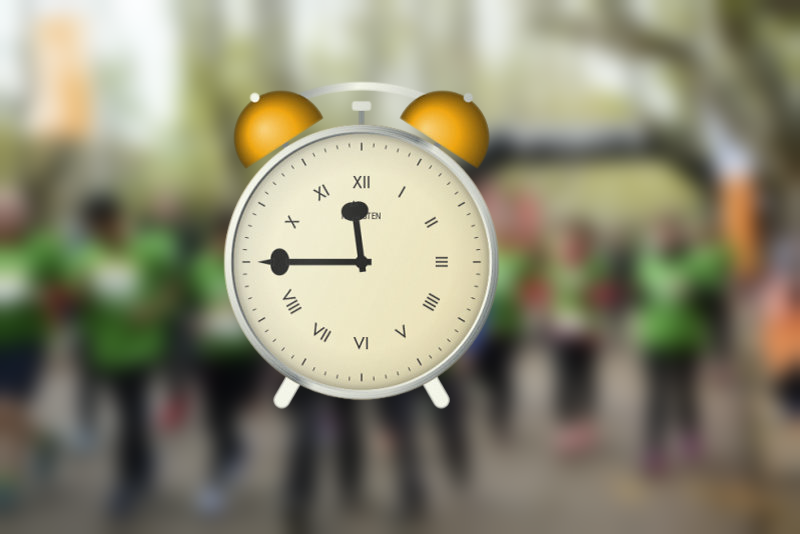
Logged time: 11:45
